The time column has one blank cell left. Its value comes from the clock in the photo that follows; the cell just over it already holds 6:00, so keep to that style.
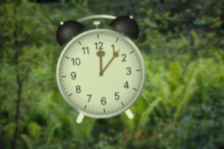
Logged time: 12:07
